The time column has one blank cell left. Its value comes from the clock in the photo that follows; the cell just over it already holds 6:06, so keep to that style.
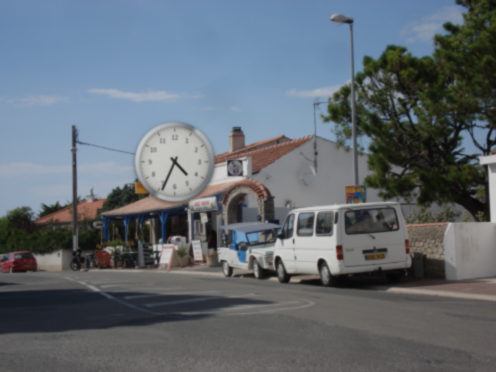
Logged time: 4:34
